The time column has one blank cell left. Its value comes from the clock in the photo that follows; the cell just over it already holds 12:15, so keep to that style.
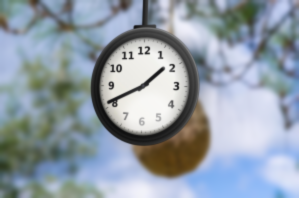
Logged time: 1:41
